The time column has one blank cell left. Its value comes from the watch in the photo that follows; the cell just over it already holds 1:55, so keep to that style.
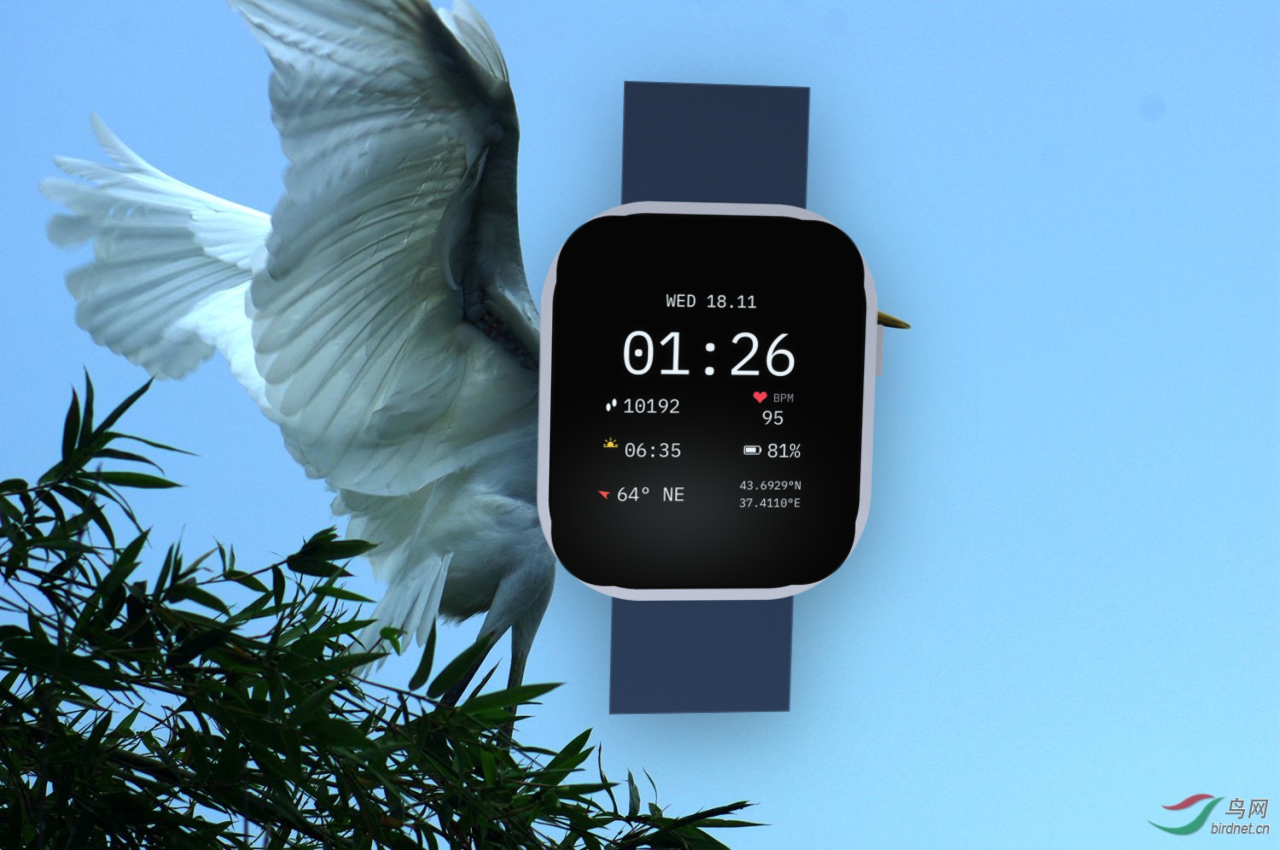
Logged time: 1:26
